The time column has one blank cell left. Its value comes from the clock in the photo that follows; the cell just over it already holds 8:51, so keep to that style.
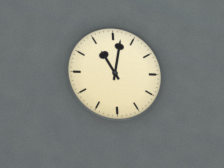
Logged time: 11:02
